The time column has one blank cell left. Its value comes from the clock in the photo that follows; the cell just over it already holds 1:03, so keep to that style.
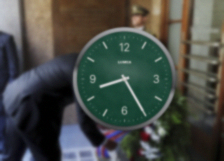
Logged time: 8:25
